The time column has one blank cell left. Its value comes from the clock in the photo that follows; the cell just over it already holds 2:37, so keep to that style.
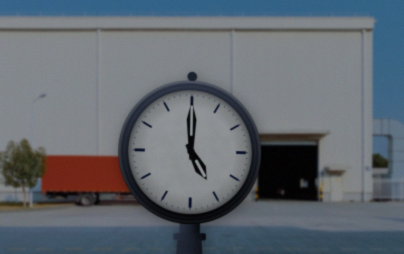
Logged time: 5:00
